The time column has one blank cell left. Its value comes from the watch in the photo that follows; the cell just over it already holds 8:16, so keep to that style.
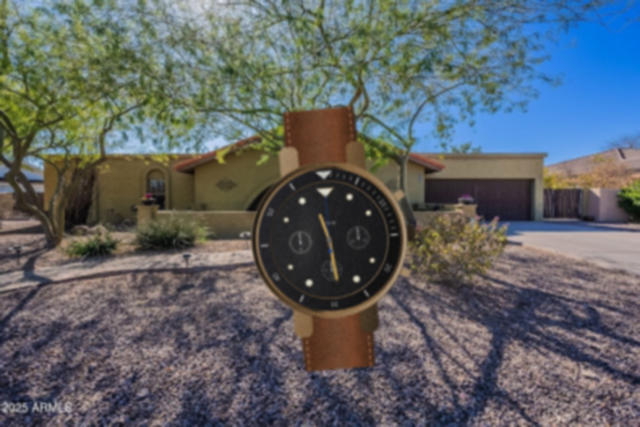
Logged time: 11:29
